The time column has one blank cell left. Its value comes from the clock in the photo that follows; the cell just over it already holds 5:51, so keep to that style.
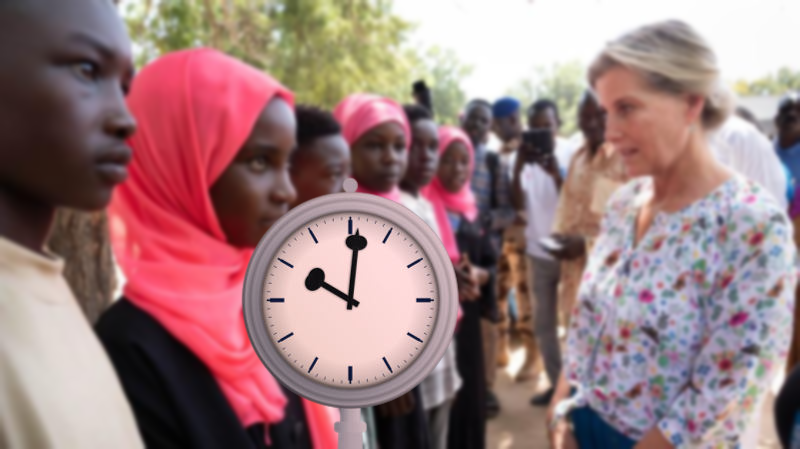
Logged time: 10:01
